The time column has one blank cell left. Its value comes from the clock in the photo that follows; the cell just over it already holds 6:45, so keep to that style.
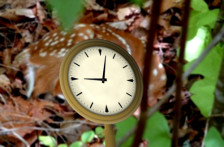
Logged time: 9:02
